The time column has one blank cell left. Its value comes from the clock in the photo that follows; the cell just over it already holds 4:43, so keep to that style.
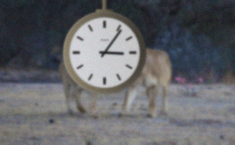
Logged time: 3:06
